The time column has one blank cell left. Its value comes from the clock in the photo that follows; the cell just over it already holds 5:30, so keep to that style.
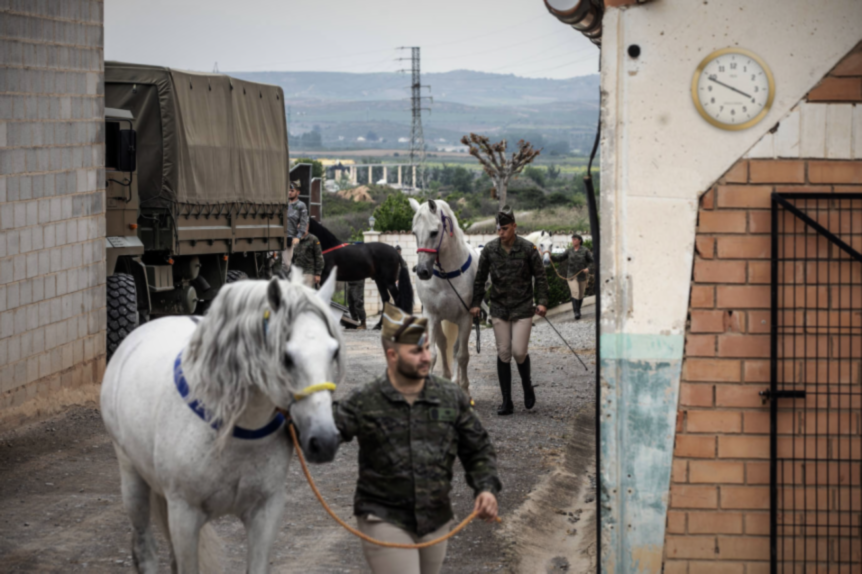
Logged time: 3:49
